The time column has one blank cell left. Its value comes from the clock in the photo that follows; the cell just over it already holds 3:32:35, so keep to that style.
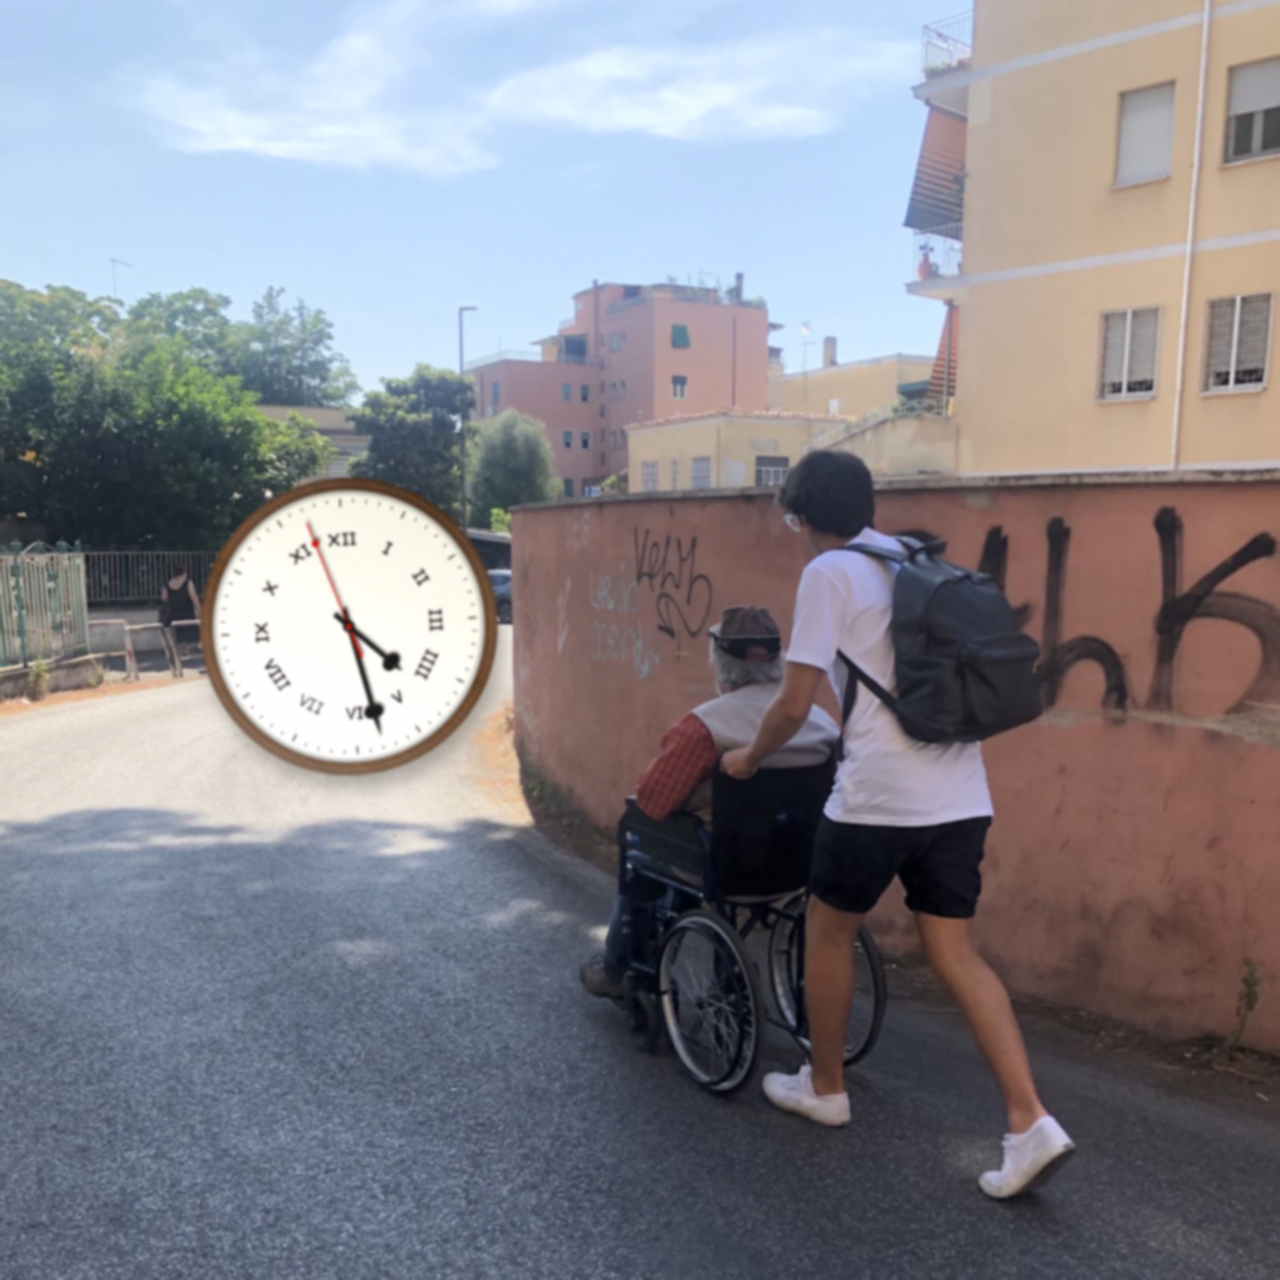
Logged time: 4:27:57
